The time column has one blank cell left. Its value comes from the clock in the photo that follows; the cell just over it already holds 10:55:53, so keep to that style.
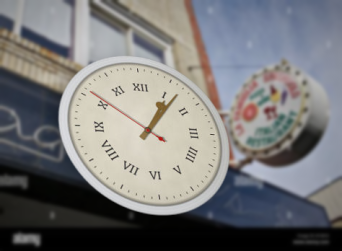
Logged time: 1:06:51
